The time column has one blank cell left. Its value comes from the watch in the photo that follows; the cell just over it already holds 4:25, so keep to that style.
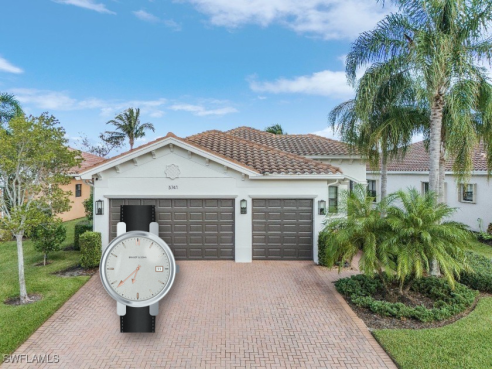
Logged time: 6:38
